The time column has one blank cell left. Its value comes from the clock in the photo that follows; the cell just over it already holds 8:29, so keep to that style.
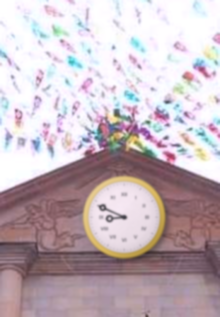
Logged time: 8:49
